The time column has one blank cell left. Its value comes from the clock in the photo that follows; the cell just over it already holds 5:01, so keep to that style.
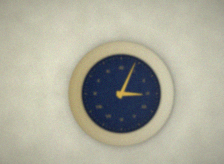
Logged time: 3:04
